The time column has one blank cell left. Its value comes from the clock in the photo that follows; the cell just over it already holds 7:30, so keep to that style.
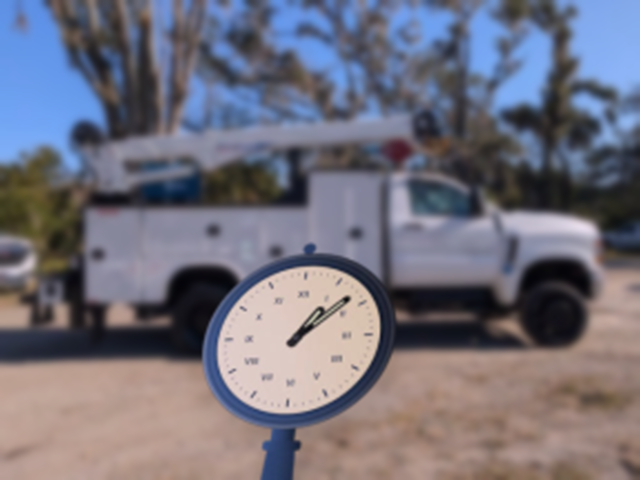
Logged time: 1:08
